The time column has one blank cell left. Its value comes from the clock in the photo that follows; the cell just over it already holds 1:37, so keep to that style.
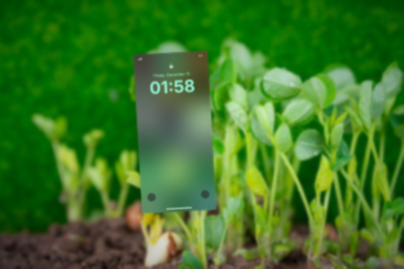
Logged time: 1:58
